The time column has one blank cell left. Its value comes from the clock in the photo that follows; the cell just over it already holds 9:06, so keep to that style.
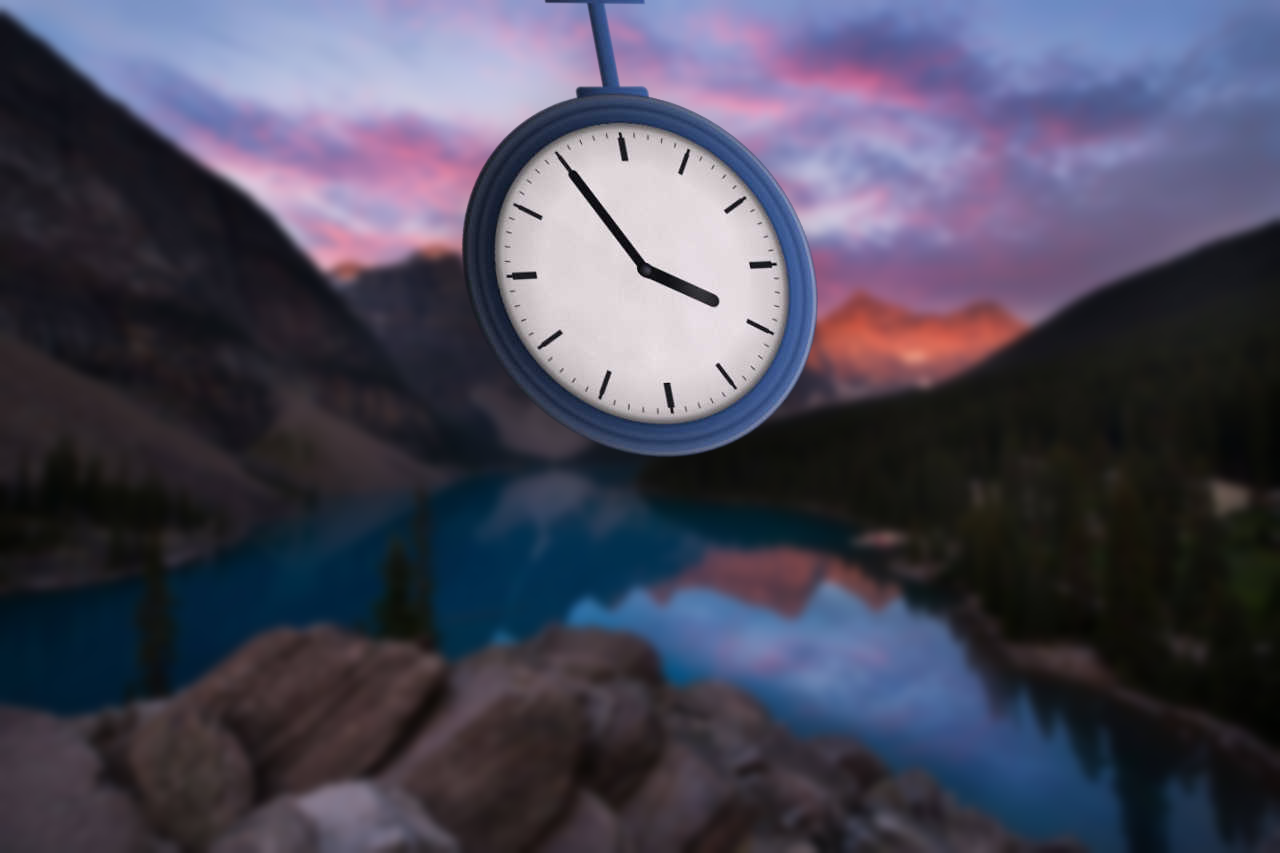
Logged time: 3:55
